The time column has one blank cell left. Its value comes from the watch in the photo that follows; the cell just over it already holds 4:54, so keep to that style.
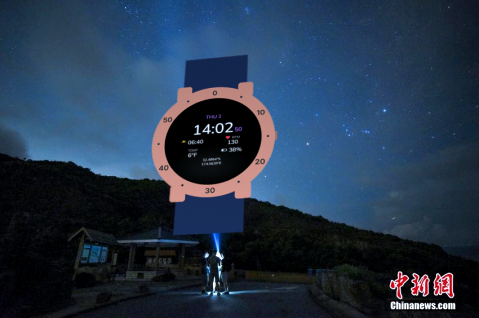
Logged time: 14:02
